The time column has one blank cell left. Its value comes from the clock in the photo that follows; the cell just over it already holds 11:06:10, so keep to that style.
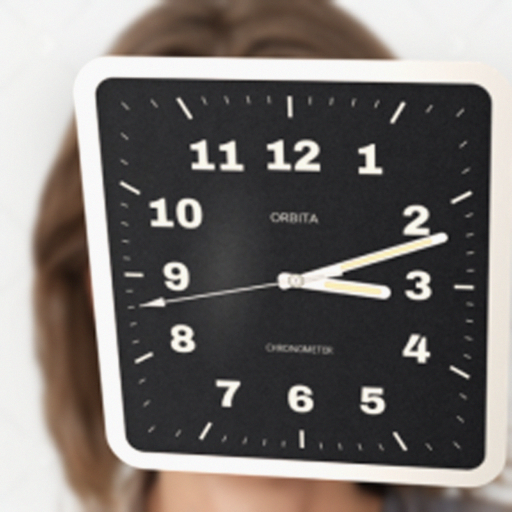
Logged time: 3:11:43
